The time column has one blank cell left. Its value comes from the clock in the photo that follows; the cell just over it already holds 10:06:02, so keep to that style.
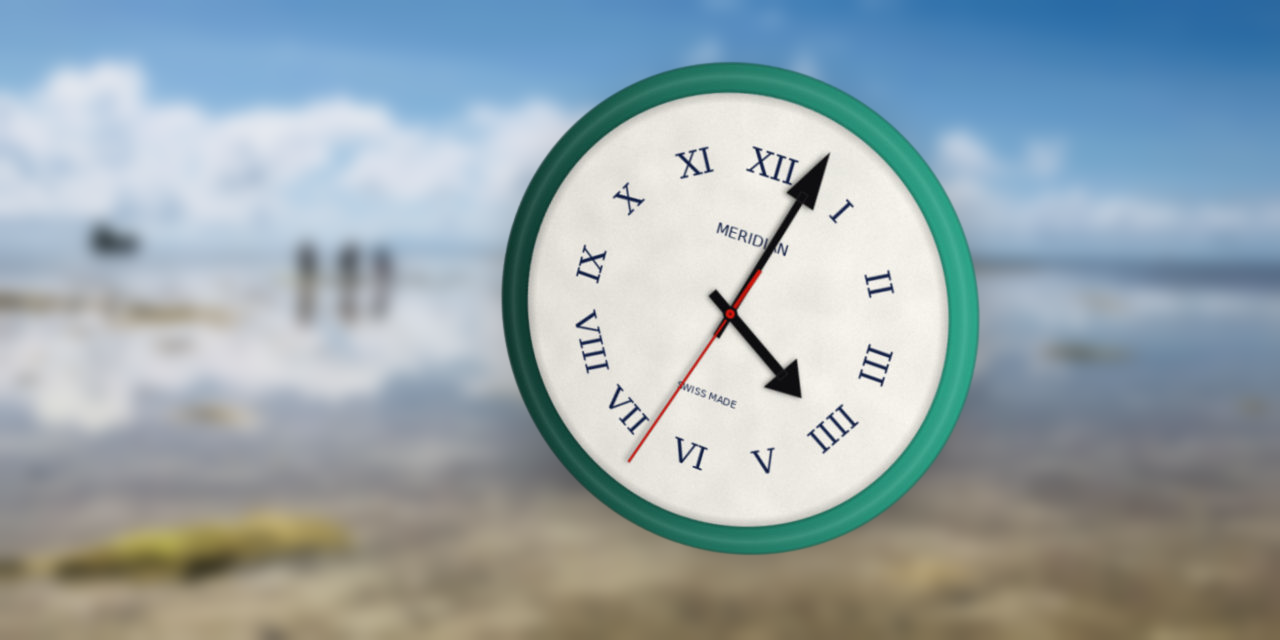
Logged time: 4:02:33
